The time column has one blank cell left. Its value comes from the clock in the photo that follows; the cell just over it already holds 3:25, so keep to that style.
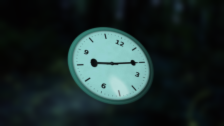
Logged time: 8:10
